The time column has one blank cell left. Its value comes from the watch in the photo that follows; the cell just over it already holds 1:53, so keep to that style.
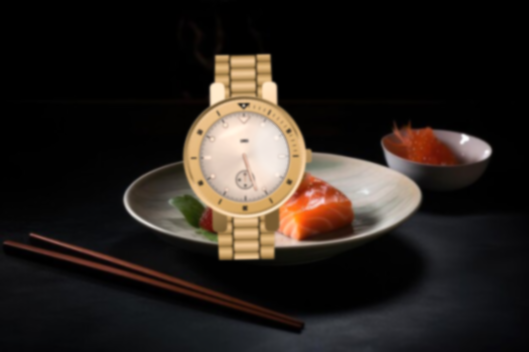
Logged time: 5:27
